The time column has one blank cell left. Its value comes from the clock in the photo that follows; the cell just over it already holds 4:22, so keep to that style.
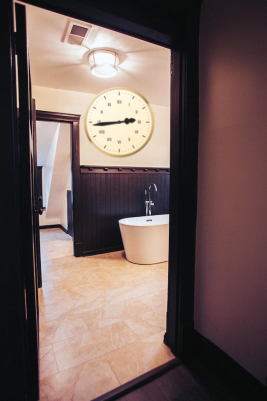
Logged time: 2:44
